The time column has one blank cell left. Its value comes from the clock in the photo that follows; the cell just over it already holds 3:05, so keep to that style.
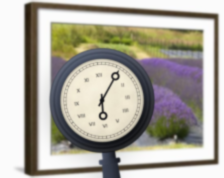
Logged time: 6:06
